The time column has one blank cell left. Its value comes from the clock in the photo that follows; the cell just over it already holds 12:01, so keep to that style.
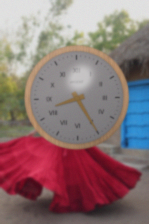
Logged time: 8:25
